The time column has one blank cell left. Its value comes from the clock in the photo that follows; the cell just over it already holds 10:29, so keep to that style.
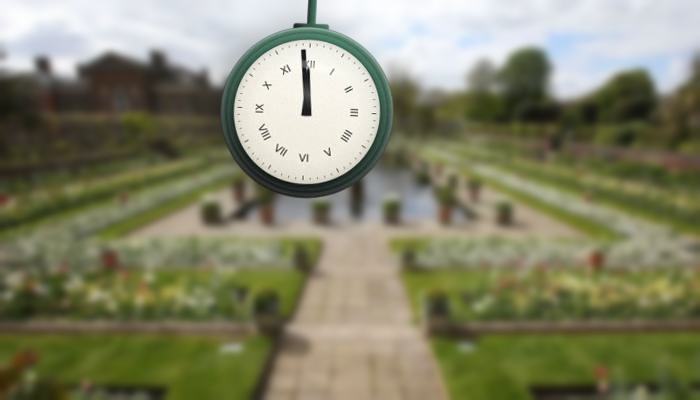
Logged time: 11:59
